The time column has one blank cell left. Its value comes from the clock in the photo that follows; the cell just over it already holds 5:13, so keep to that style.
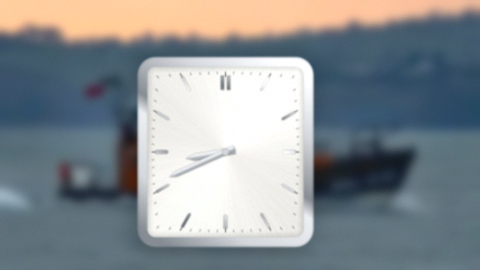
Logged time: 8:41
